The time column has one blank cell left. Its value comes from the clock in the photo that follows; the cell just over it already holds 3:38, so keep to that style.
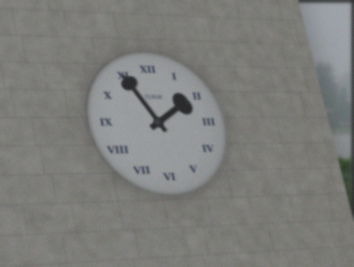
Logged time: 1:55
